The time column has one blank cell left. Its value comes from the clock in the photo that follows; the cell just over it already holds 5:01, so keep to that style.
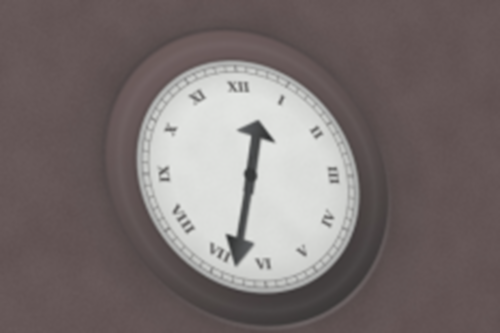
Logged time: 12:33
